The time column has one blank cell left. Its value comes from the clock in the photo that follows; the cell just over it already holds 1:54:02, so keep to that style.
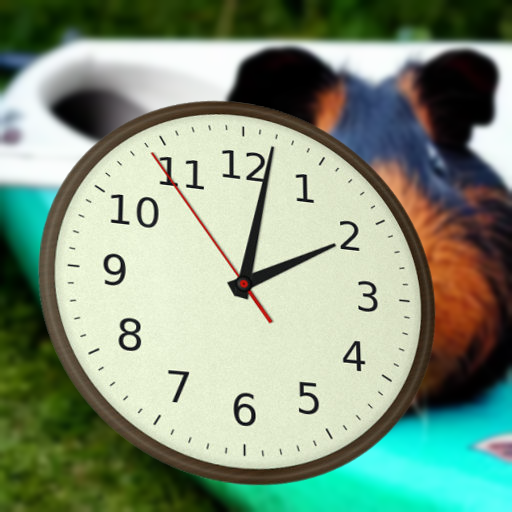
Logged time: 2:01:54
